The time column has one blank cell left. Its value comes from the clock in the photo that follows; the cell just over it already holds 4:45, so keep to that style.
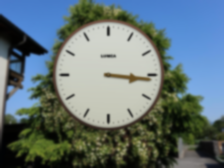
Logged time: 3:16
